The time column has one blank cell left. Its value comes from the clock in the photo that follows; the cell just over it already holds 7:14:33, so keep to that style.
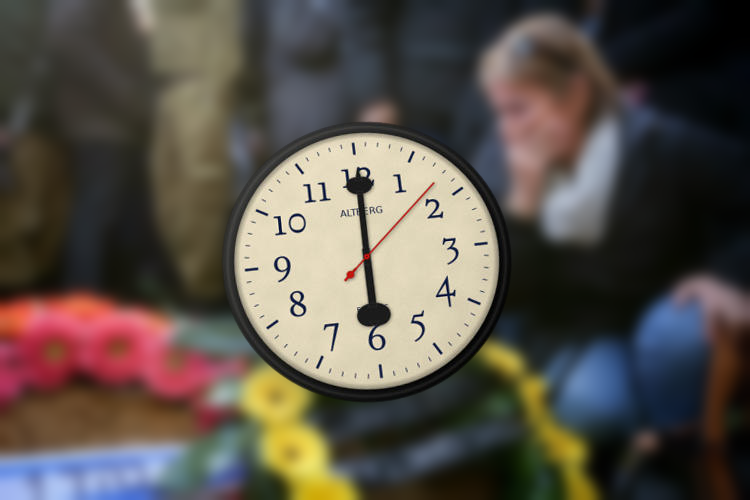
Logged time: 6:00:08
